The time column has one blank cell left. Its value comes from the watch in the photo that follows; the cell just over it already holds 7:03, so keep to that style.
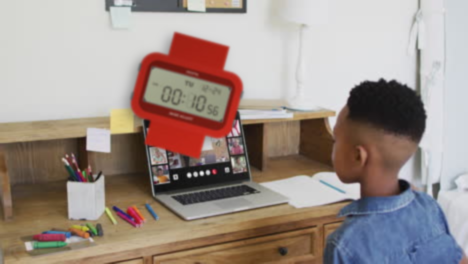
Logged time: 0:10
